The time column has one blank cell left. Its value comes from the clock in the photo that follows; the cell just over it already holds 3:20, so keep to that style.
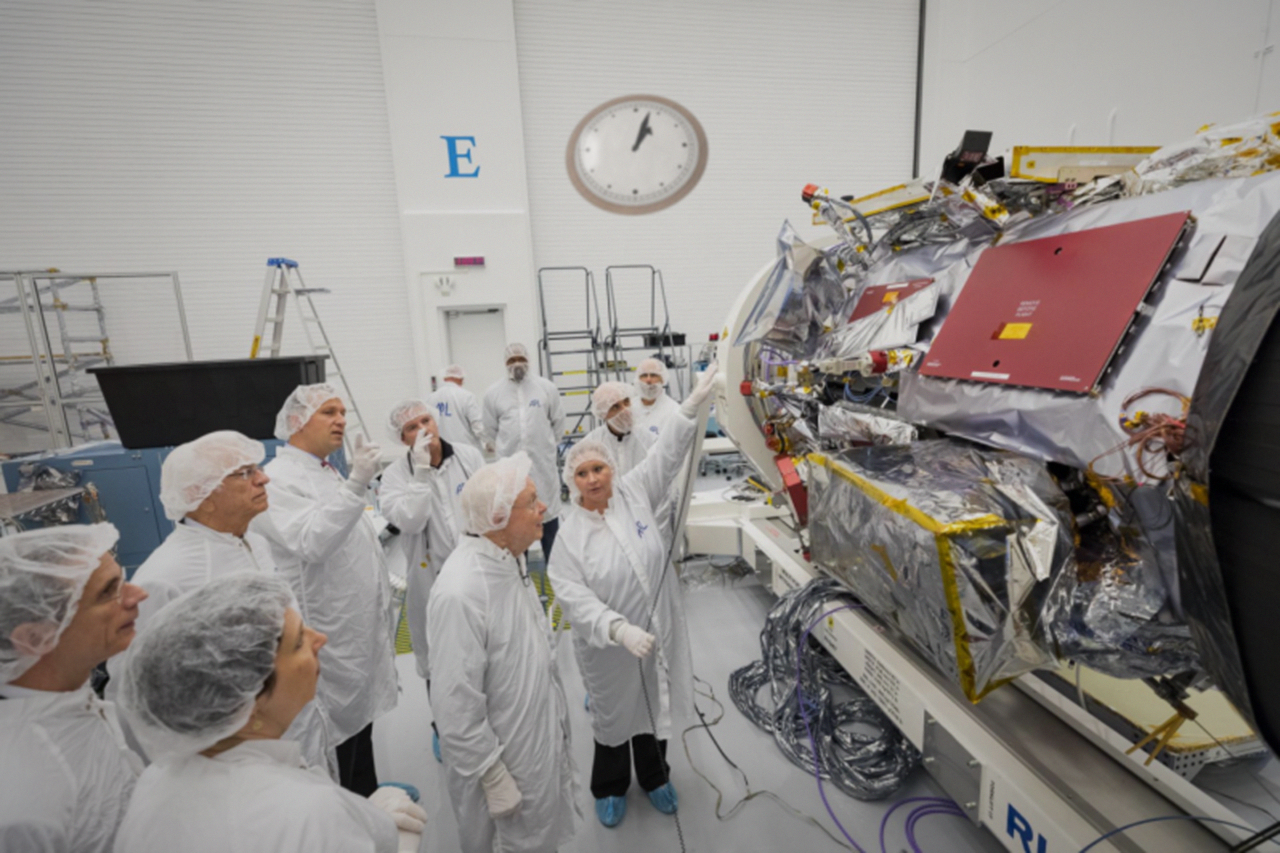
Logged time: 1:03
